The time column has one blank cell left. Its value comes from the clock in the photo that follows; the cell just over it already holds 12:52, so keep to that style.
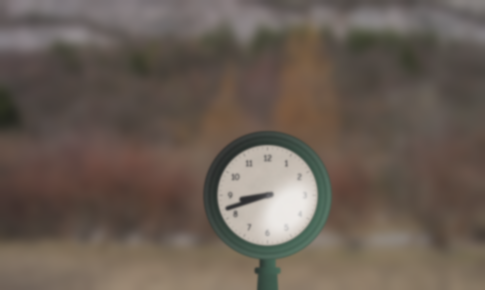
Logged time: 8:42
